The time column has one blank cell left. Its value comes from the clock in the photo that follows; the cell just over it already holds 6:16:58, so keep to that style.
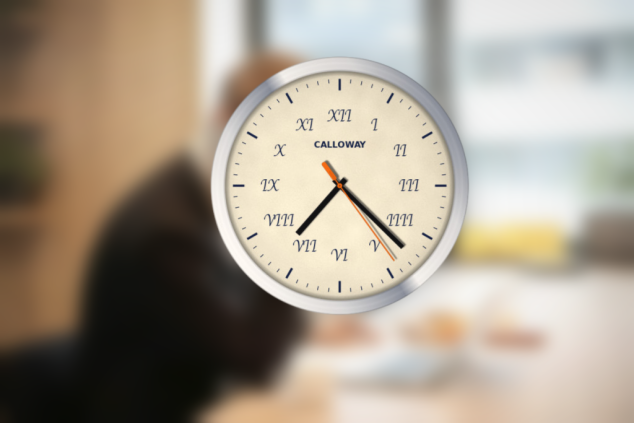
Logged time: 7:22:24
